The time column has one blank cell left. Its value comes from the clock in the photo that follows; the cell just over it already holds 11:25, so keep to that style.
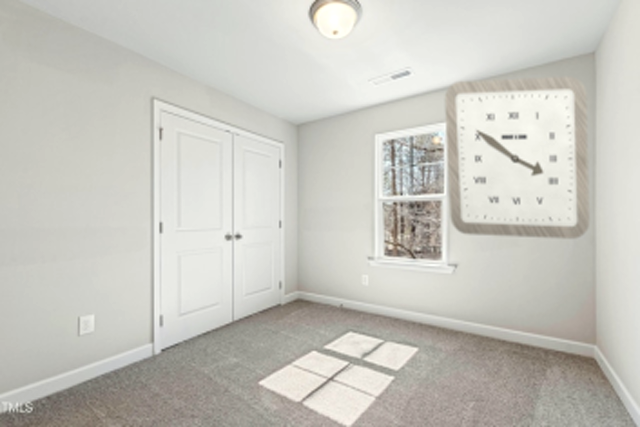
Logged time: 3:51
